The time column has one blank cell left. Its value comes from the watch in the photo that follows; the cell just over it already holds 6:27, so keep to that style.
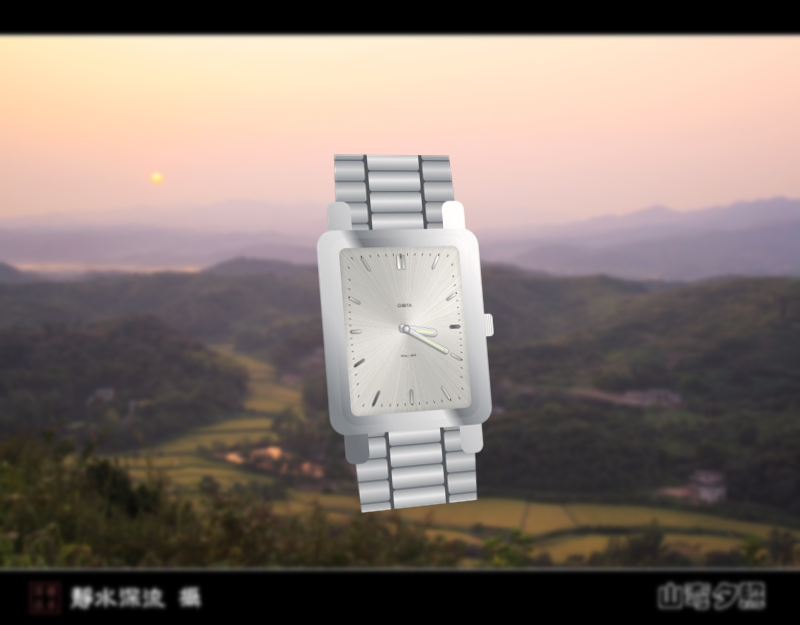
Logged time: 3:20
